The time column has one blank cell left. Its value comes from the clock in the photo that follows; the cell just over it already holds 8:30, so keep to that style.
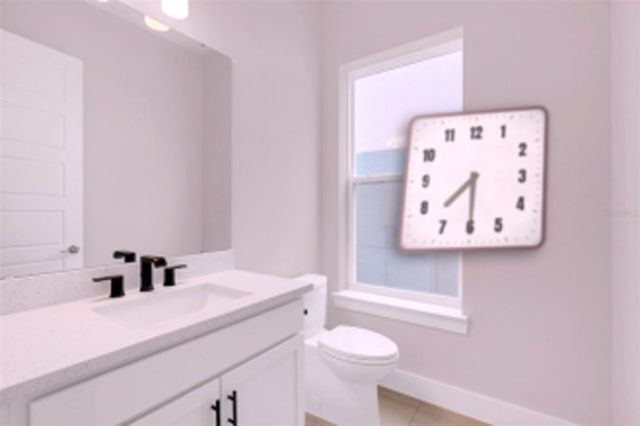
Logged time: 7:30
